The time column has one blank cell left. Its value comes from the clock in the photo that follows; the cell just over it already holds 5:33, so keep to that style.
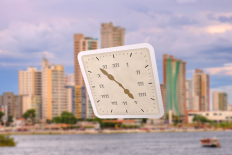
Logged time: 4:53
